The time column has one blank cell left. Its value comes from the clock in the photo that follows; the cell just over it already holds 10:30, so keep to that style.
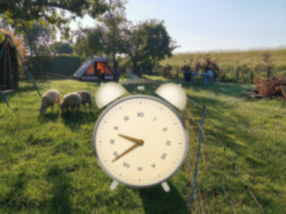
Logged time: 9:39
